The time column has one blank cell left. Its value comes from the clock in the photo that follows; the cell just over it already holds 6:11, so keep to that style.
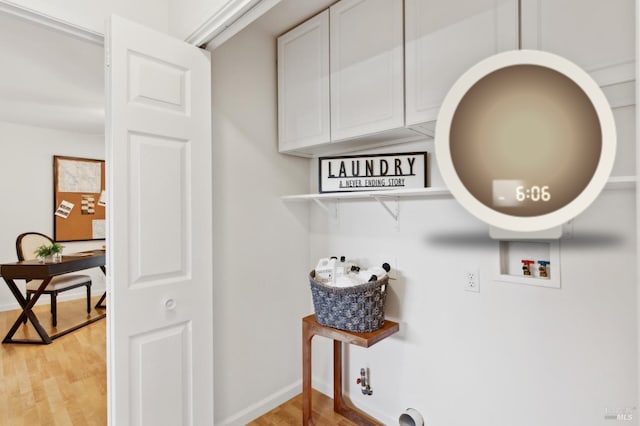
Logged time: 6:06
